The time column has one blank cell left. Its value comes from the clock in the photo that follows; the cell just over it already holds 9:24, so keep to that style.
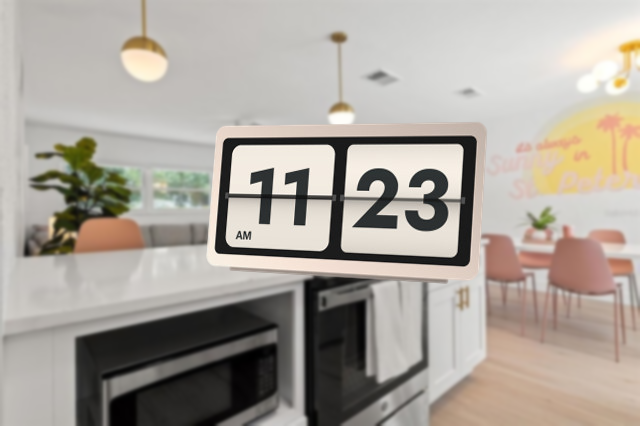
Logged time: 11:23
